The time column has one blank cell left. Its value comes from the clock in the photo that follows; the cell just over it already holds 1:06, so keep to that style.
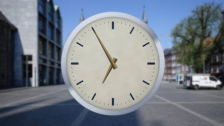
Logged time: 6:55
